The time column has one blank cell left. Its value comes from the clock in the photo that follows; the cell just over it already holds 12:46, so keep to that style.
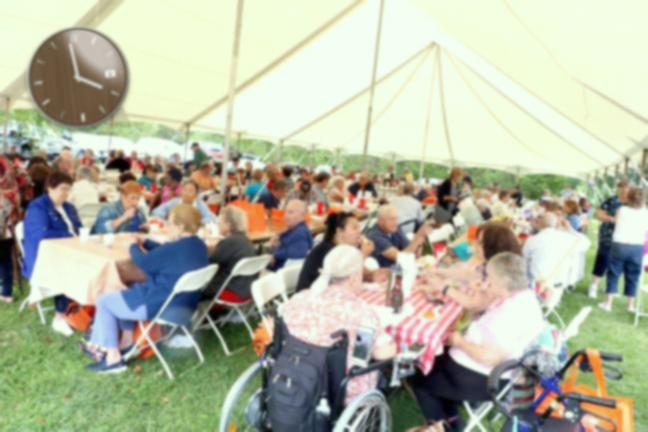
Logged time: 3:59
